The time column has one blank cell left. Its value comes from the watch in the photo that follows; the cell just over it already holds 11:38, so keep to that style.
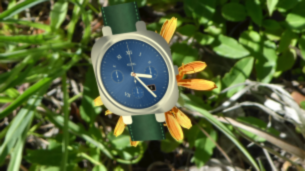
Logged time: 3:24
